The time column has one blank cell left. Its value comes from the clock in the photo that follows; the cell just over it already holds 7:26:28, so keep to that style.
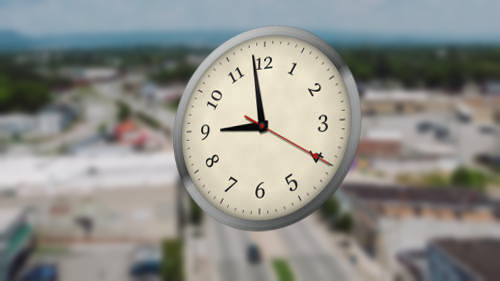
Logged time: 8:58:20
